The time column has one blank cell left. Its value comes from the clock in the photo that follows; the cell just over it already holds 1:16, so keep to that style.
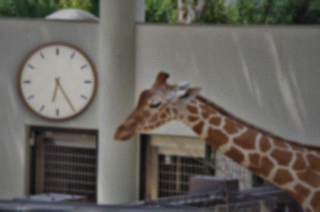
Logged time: 6:25
